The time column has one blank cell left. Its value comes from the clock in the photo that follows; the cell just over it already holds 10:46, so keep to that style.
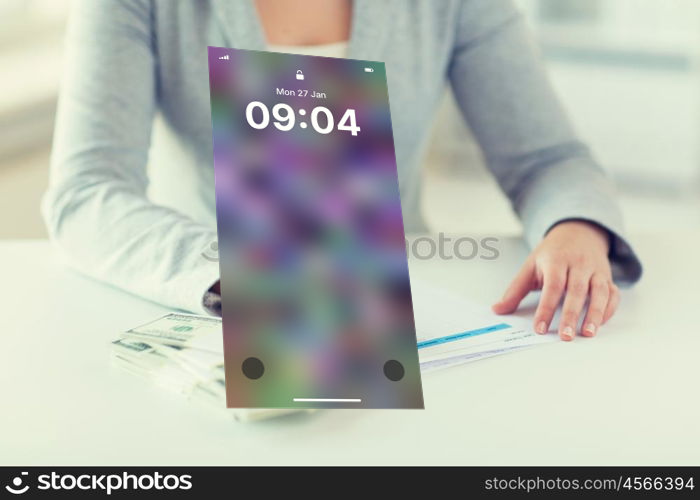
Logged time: 9:04
